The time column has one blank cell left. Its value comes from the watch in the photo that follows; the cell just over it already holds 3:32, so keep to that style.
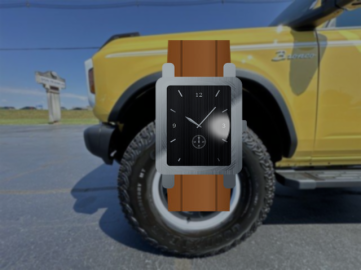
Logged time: 10:07
